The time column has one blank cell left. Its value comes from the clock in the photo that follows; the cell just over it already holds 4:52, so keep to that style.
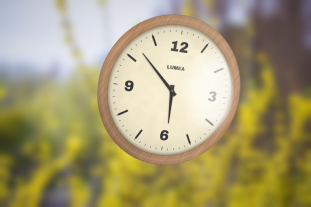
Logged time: 5:52
